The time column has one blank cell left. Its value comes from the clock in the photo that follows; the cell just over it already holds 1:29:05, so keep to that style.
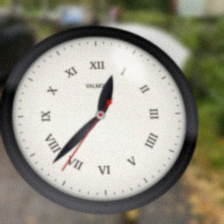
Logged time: 12:37:36
